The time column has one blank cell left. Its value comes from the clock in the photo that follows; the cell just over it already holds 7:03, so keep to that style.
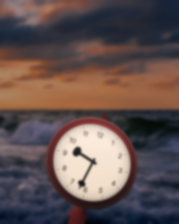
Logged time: 9:32
